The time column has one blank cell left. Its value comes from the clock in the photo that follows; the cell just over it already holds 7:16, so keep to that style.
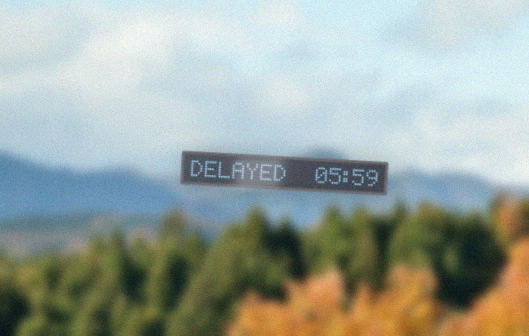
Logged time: 5:59
